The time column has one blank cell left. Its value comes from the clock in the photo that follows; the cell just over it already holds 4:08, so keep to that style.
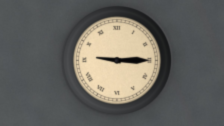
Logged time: 9:15
